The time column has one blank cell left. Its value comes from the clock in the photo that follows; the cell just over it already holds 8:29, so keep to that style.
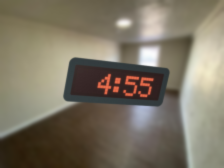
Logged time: 4:55
